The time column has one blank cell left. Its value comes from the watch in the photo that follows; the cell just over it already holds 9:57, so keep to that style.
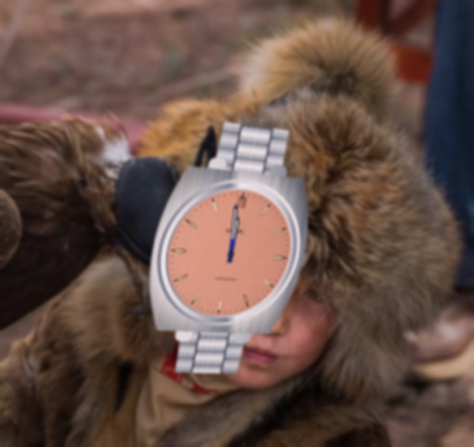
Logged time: 11:59
